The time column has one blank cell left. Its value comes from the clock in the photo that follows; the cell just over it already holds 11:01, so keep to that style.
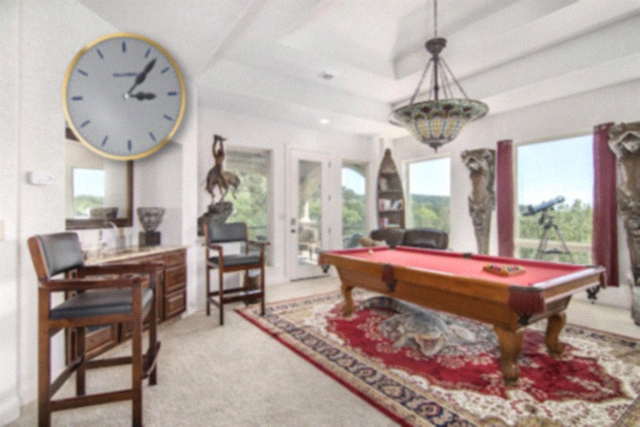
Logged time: 3:07
